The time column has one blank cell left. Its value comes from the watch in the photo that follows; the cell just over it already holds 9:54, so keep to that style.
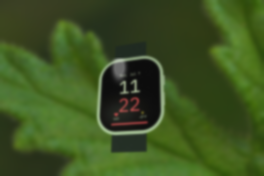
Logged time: 11:22
